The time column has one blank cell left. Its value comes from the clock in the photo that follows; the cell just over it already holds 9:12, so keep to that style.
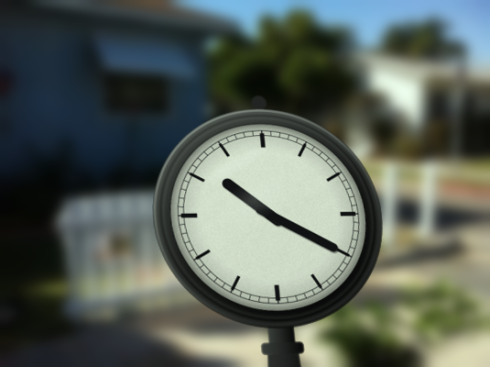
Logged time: 10:20
